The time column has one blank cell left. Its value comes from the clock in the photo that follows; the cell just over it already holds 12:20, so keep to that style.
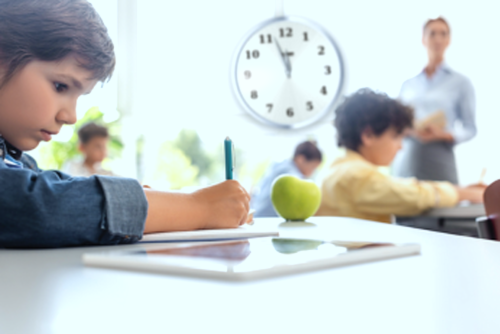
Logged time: 11:57
